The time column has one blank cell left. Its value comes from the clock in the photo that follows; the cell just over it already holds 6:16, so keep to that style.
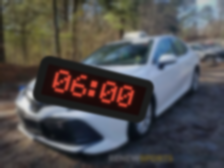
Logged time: 6:00
